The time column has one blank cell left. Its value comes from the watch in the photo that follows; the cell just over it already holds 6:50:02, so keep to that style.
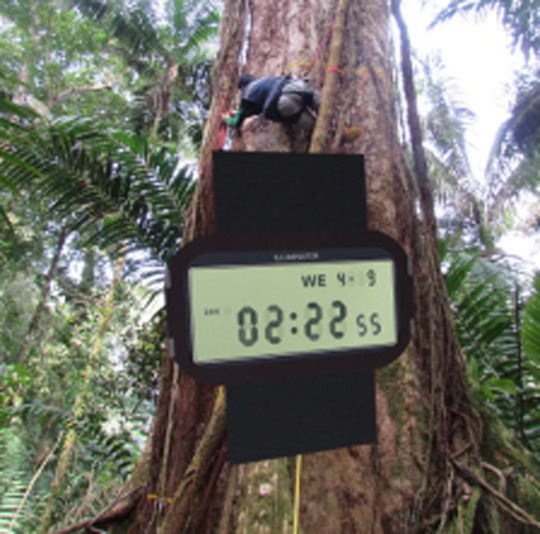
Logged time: 2:22:55
